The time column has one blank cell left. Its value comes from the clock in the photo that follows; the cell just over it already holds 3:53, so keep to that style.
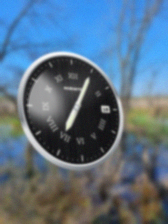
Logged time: 7:05
